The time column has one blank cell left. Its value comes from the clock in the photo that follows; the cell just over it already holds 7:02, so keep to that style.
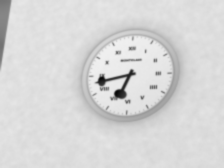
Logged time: 6:43
